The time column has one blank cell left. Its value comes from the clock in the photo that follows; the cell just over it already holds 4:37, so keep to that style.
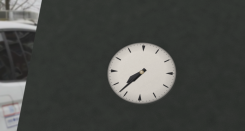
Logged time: 7:37
